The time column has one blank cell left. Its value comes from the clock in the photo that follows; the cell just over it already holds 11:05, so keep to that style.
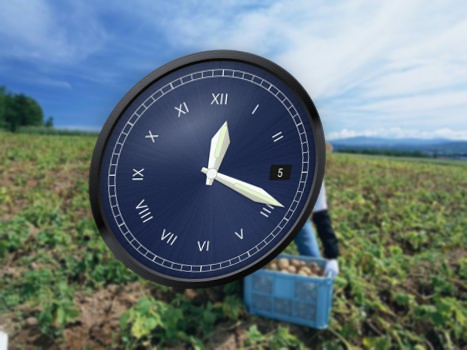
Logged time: 12:19
